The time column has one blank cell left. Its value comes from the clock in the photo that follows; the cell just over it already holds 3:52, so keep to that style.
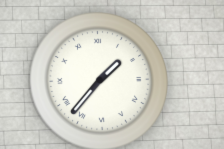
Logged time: 1:37
